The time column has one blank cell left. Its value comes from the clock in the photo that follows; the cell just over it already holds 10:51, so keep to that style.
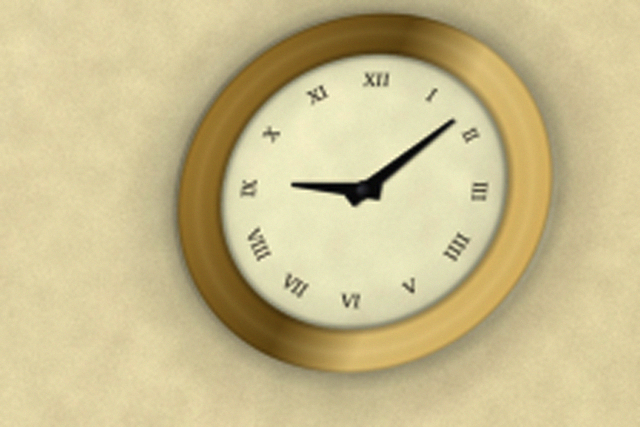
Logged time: 9:08
